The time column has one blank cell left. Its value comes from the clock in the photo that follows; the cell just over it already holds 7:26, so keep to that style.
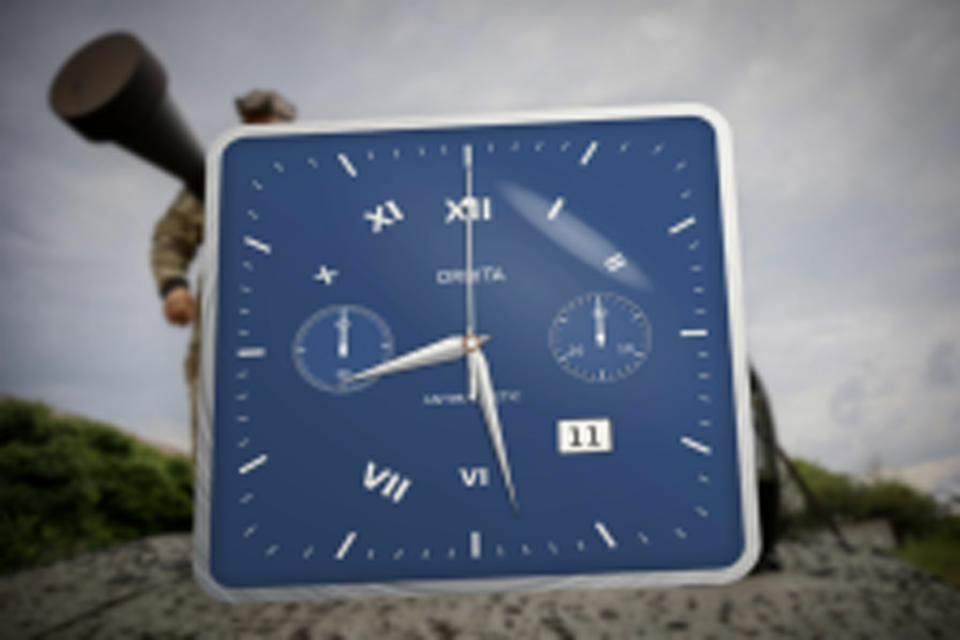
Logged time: 8:28
